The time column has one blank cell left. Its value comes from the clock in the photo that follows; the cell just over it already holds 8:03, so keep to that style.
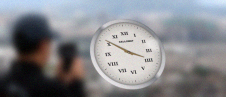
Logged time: 3:51
